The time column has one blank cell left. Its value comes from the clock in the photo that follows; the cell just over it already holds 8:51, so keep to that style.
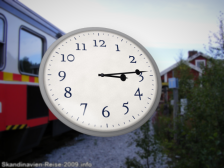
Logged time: 3:14
